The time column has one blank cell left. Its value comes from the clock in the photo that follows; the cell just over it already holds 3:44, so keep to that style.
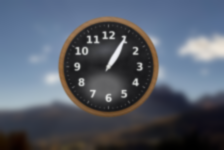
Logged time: 1:05
